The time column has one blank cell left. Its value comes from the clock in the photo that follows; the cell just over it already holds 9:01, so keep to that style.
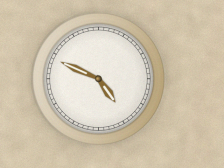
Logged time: 4:49
